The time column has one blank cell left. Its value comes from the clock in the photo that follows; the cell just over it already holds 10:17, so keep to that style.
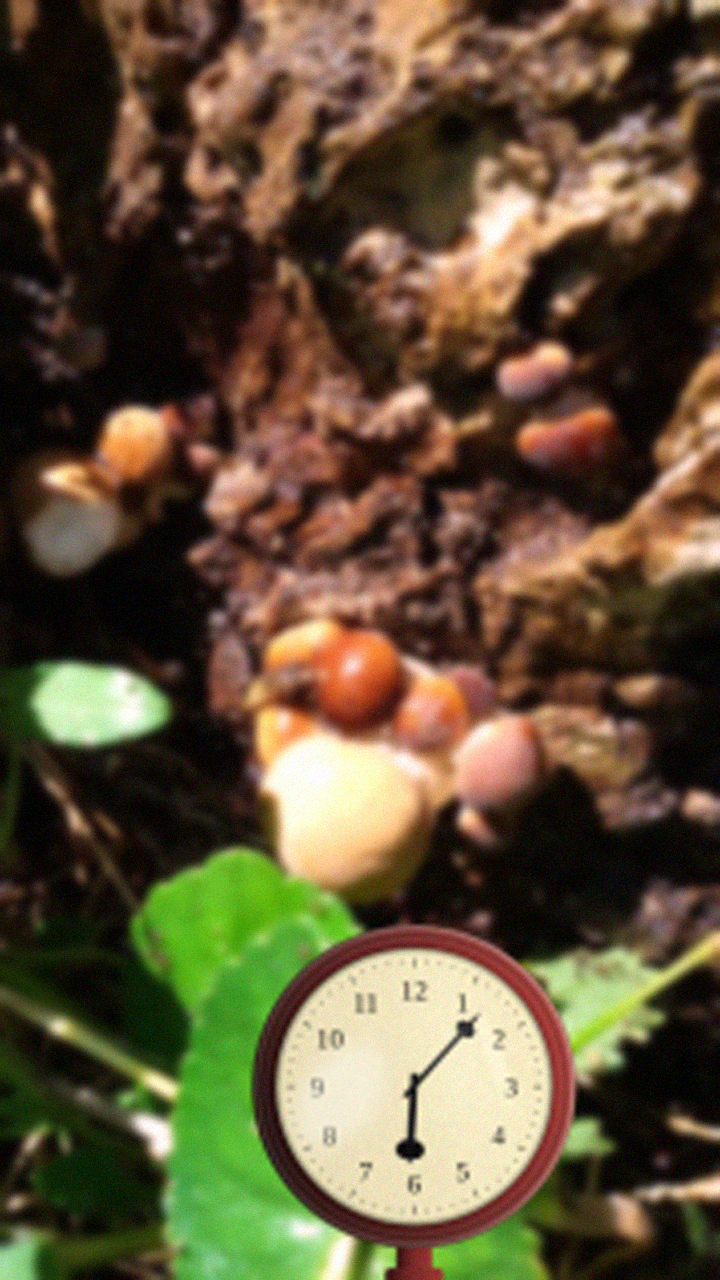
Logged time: 6:07
